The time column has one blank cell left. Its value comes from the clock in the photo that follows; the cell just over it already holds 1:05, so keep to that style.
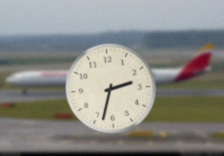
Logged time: 2:33
